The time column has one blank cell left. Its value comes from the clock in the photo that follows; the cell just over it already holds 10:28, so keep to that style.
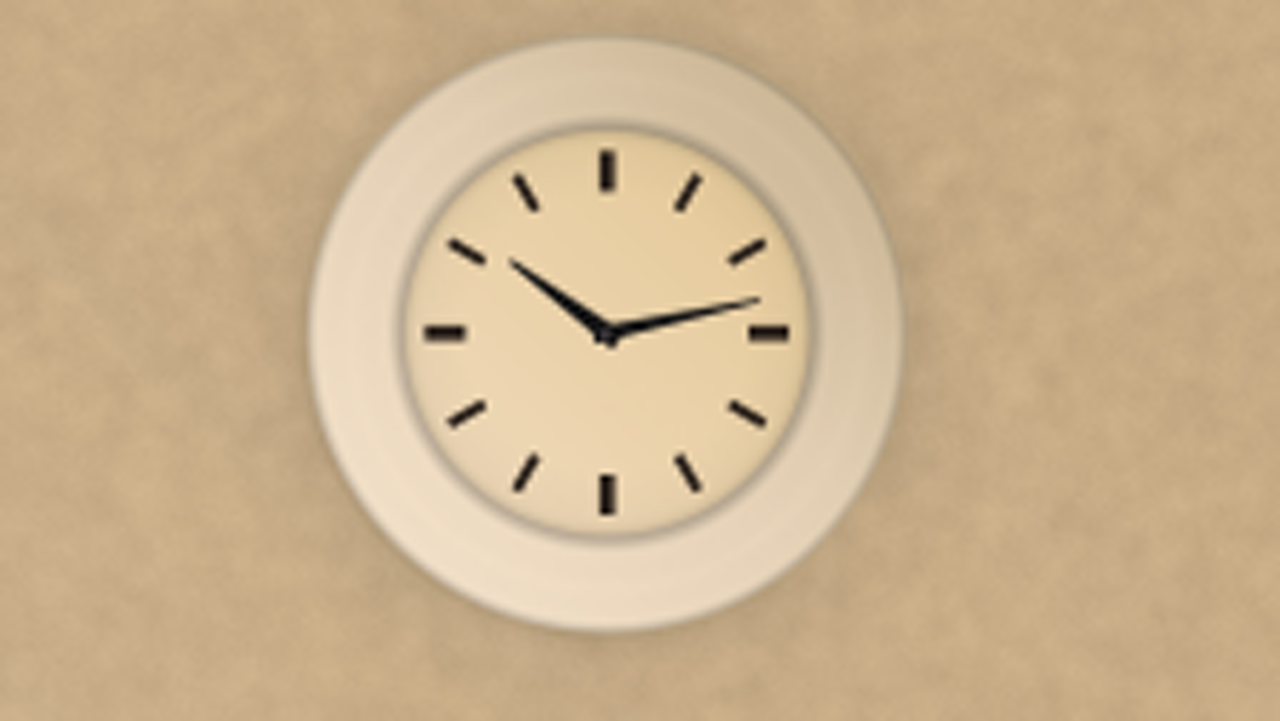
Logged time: 10:13
